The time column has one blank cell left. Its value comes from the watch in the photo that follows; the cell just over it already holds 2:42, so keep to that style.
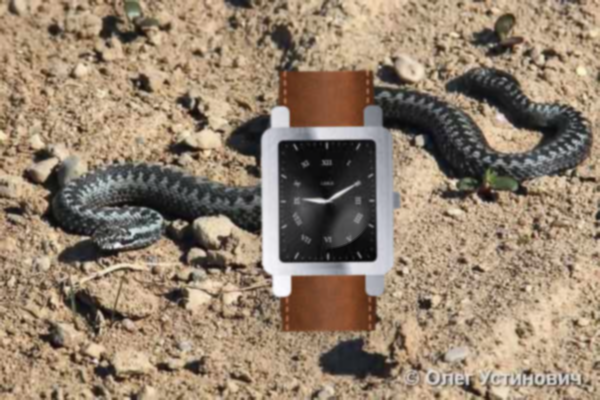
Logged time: 9:10
